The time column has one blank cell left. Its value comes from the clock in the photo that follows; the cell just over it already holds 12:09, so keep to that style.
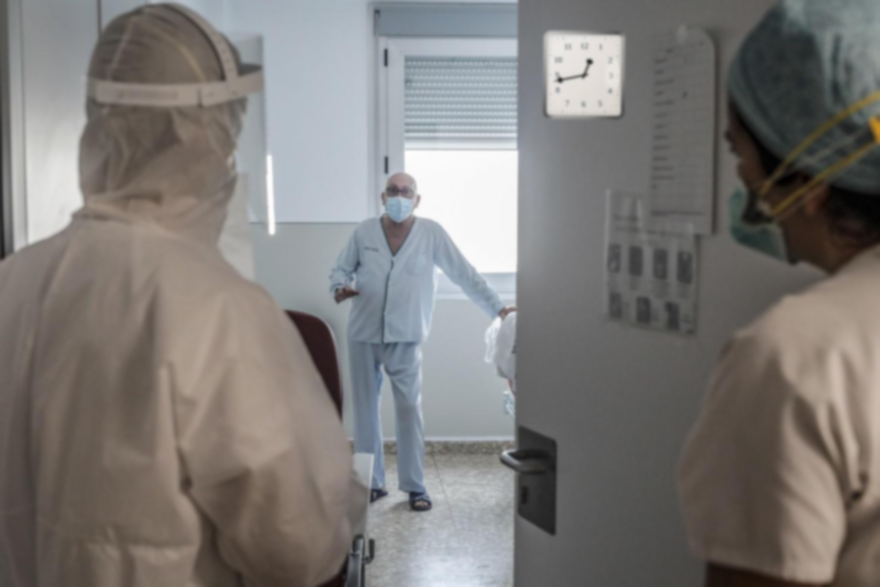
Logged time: 12:43
